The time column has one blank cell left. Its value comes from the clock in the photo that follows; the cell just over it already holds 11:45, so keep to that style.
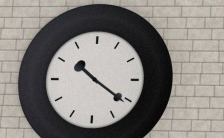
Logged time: 10:21
